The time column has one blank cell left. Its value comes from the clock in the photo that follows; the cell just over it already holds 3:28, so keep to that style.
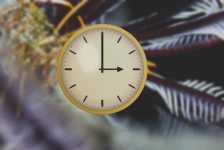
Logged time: 3:00
